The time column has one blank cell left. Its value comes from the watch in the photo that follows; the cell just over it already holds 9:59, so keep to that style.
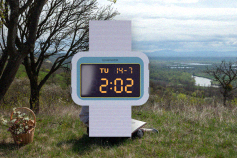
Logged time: 2:02
